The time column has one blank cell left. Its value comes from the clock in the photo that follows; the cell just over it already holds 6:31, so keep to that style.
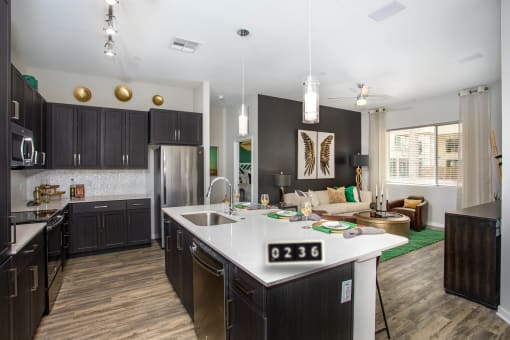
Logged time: 2:36
